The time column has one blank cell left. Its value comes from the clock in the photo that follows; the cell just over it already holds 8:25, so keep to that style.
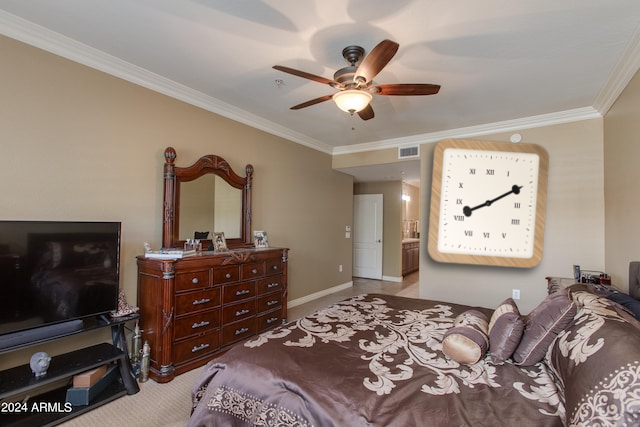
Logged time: 8:10
